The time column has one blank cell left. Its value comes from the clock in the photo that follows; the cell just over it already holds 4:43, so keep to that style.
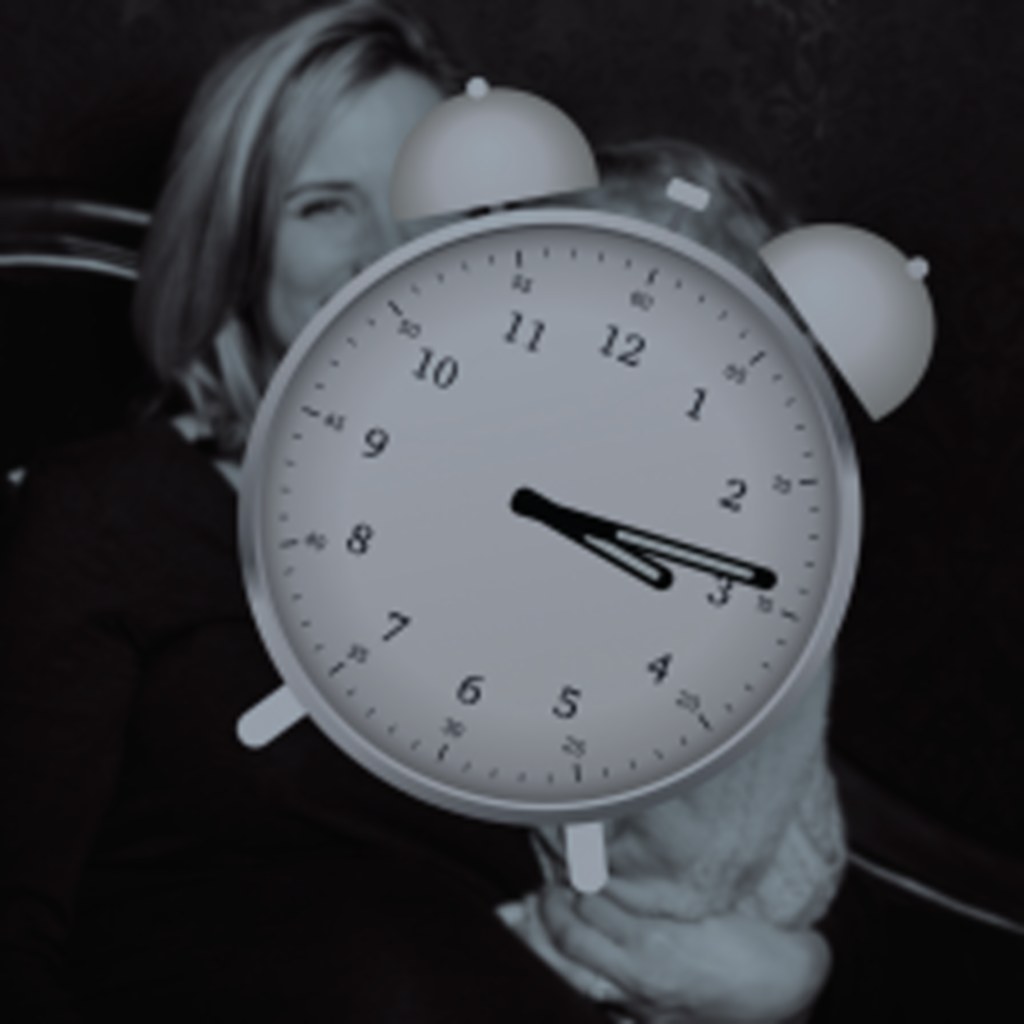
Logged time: 3:14
